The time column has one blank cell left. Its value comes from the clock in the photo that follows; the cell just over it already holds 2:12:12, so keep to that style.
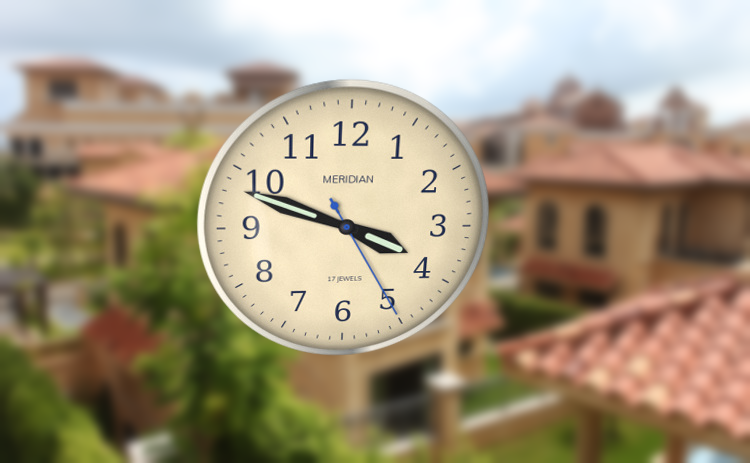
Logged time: 3:48:25
